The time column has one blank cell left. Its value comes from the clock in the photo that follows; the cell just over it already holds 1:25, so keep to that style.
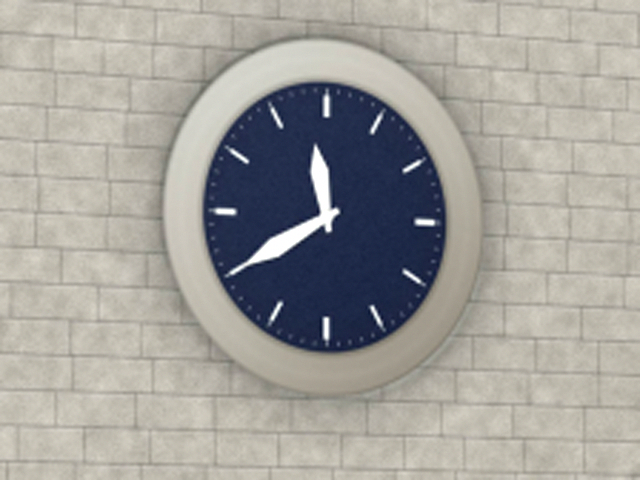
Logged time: 11:40
